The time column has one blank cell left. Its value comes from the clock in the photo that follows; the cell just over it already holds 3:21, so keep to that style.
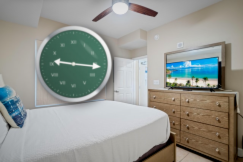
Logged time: 9:16
